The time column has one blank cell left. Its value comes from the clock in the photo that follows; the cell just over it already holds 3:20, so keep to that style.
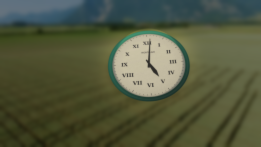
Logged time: 5:01
